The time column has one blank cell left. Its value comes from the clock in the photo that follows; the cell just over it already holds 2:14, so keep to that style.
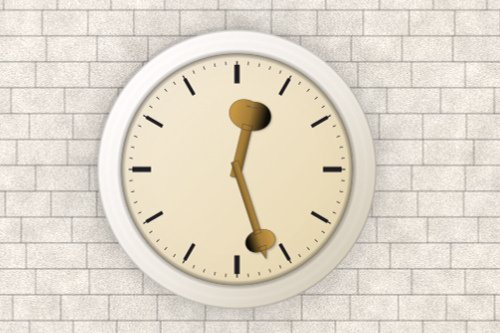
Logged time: 12:27
